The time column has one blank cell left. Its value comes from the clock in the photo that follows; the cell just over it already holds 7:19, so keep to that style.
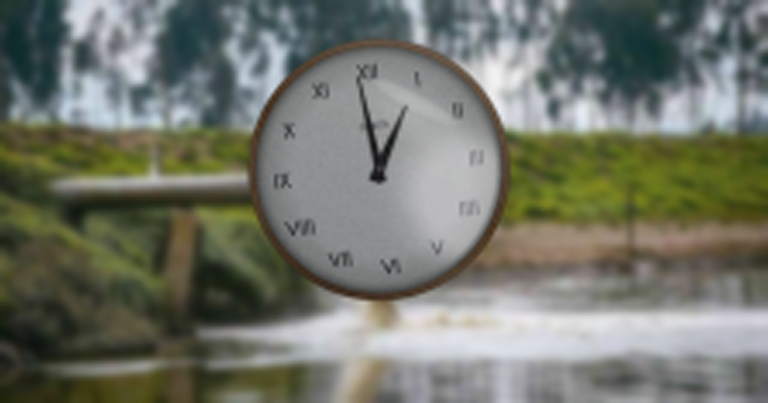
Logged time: 12:59
